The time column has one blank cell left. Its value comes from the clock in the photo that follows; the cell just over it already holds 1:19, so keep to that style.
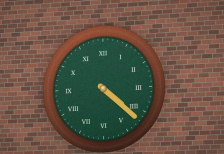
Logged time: 4:22
